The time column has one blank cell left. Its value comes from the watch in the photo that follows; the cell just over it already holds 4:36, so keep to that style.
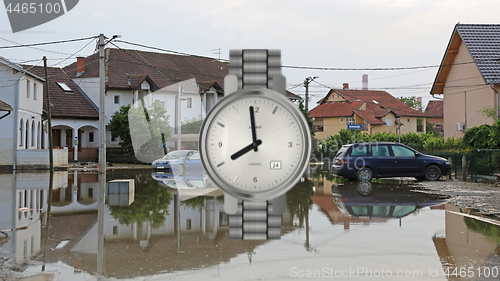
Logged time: 7:59
